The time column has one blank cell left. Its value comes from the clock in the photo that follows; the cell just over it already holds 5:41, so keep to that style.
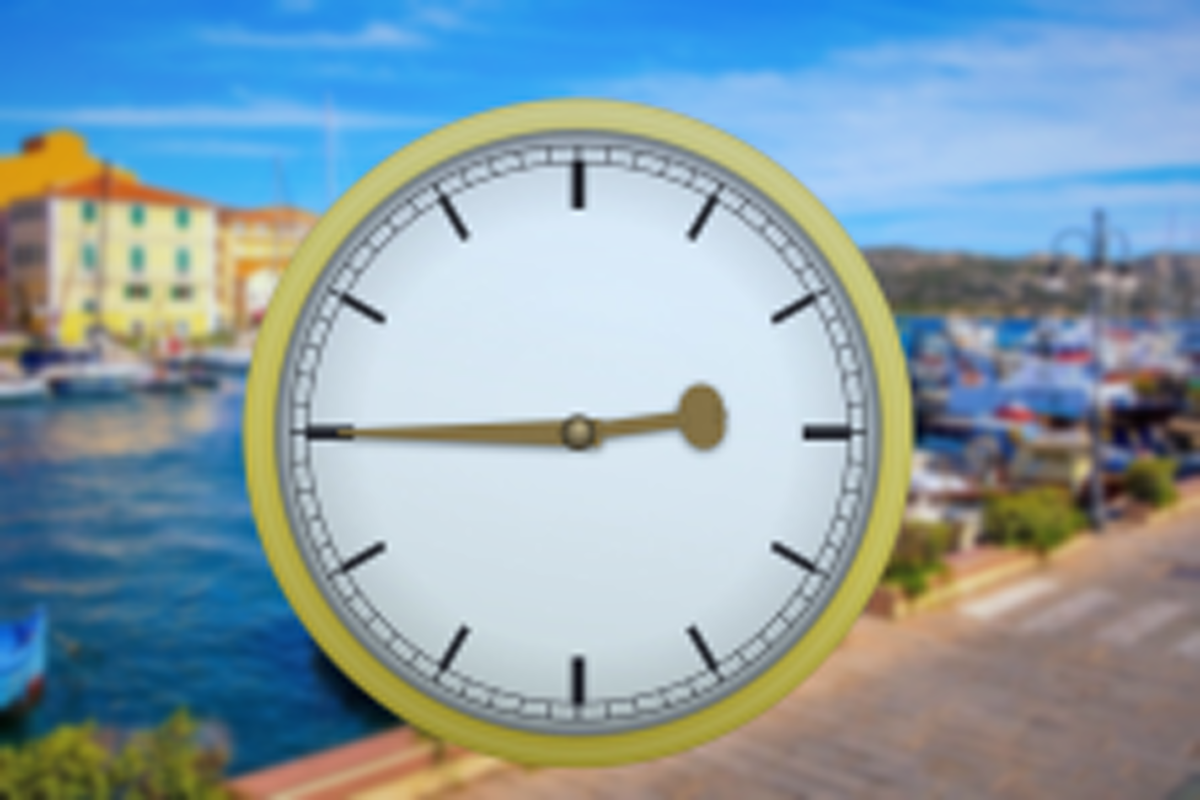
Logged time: 2:45
